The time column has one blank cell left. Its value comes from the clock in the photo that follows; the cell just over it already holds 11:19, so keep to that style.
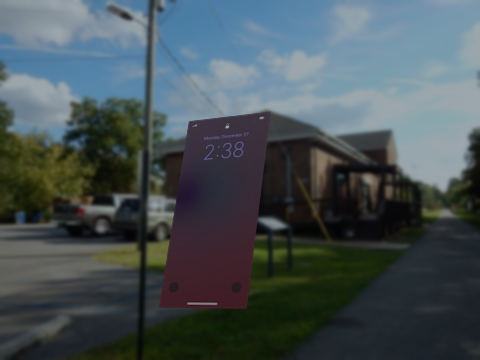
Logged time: 2:38
